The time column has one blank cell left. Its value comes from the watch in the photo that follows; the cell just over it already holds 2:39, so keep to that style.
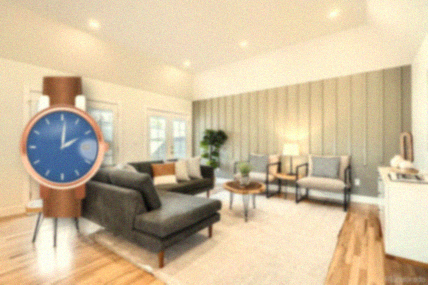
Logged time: 2:01
